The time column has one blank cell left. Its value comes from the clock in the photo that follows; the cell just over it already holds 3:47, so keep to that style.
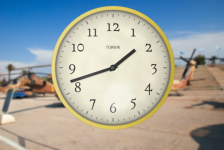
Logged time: 1:42
